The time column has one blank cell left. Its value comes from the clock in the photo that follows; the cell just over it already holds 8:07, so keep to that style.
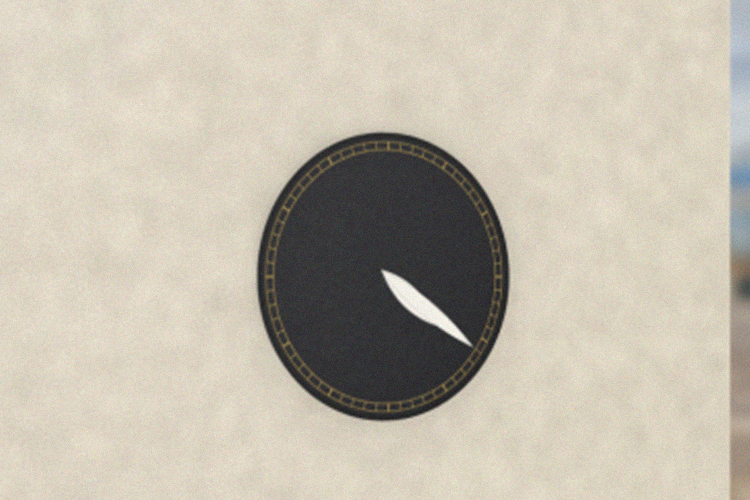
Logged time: 4:21
